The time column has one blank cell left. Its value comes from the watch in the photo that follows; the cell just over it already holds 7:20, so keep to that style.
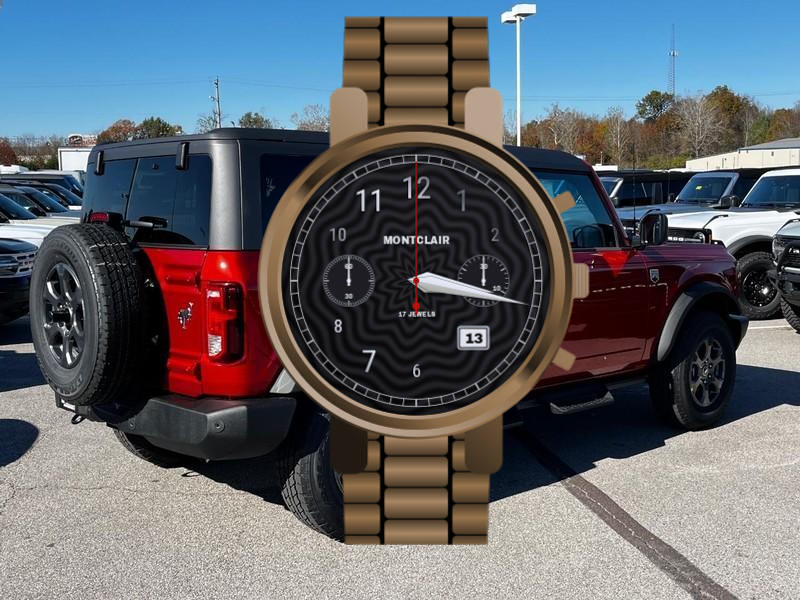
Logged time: 3:17
